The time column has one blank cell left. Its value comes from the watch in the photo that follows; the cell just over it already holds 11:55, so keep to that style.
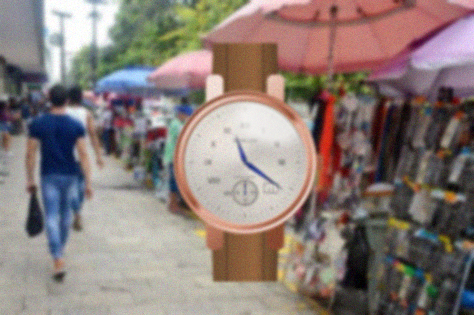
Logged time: 11:21
